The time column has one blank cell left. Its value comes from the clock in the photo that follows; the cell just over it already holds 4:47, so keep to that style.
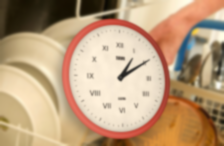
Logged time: 1:10
